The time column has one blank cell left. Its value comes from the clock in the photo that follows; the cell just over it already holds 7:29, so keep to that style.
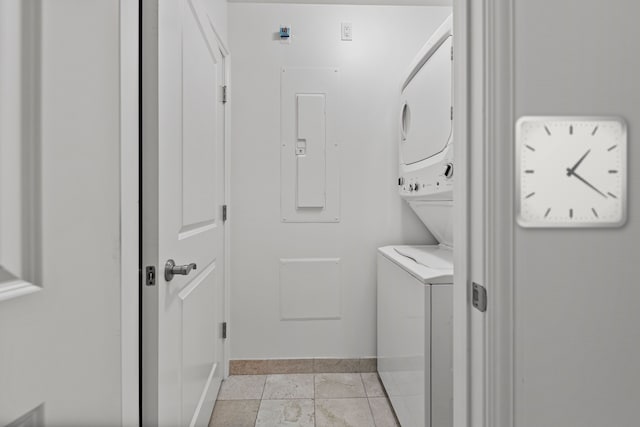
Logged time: 1:21
